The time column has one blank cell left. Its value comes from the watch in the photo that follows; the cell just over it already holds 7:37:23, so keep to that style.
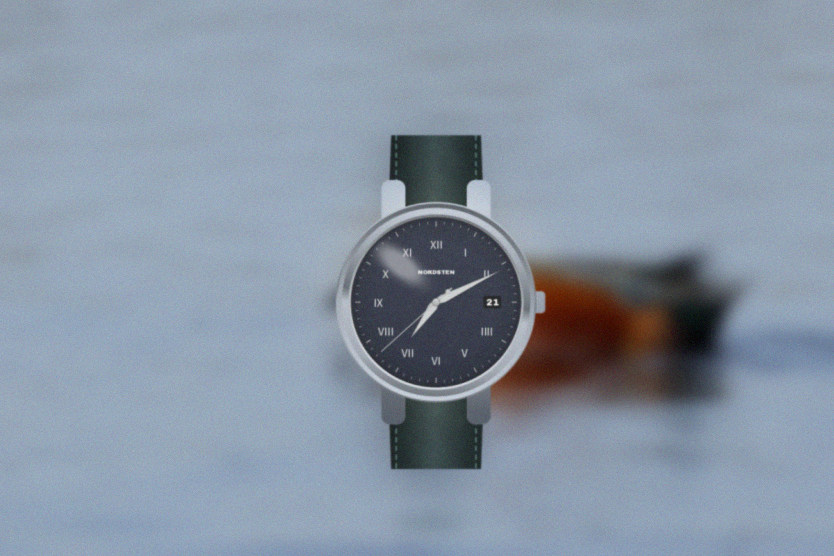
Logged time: 7:10:38
